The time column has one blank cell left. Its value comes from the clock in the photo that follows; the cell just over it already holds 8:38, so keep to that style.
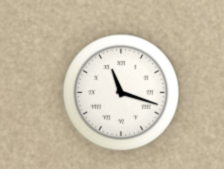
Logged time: 11:18
